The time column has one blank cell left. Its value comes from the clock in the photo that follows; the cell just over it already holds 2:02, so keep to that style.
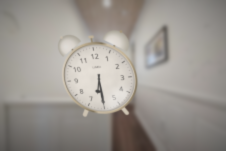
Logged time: 6:30
